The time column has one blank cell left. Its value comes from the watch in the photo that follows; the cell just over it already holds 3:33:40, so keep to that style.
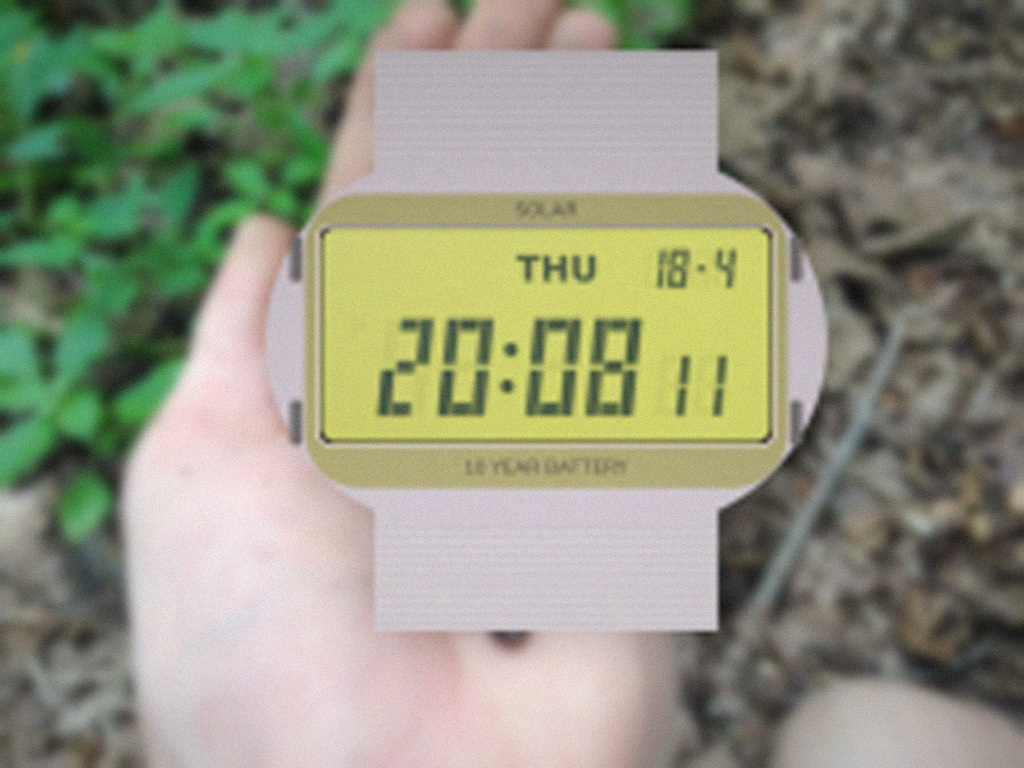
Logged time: 20:08:11
